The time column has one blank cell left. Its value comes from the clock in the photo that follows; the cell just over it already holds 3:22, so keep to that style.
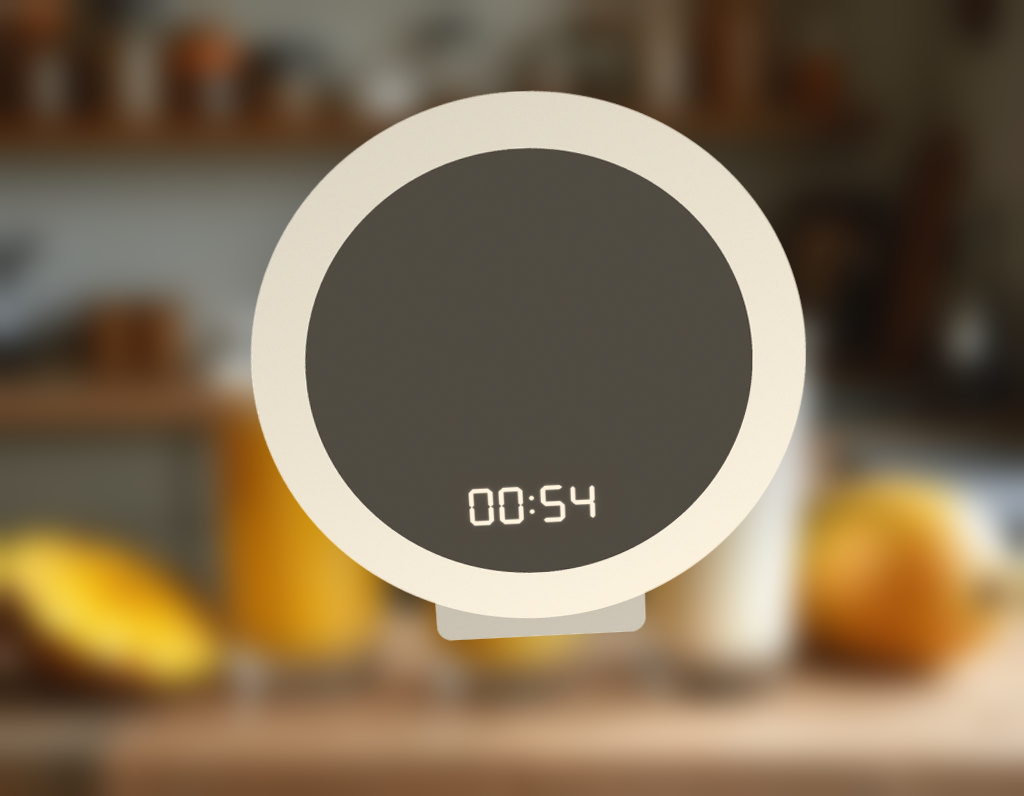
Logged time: 0:54
